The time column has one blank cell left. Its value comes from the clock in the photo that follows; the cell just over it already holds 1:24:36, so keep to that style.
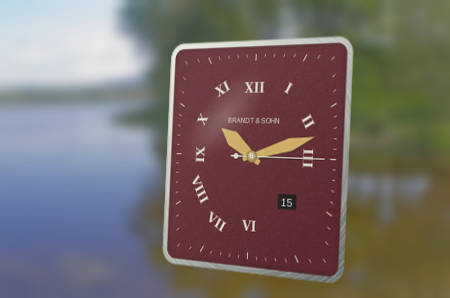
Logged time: 10:12:15
